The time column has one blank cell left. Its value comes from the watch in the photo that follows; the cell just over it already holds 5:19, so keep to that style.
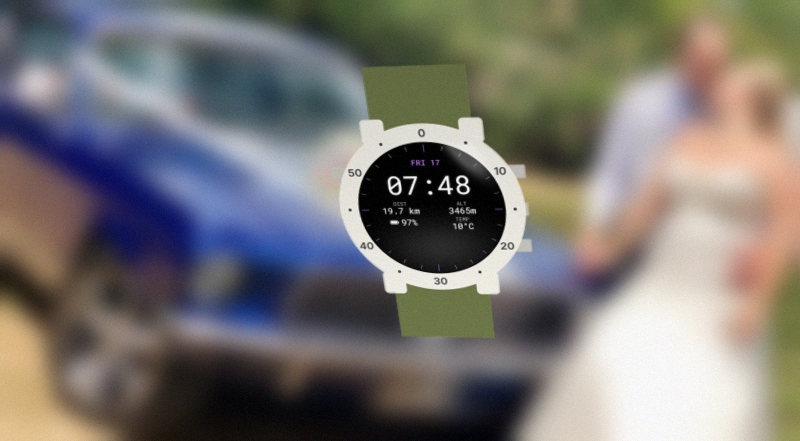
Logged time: 7:48
